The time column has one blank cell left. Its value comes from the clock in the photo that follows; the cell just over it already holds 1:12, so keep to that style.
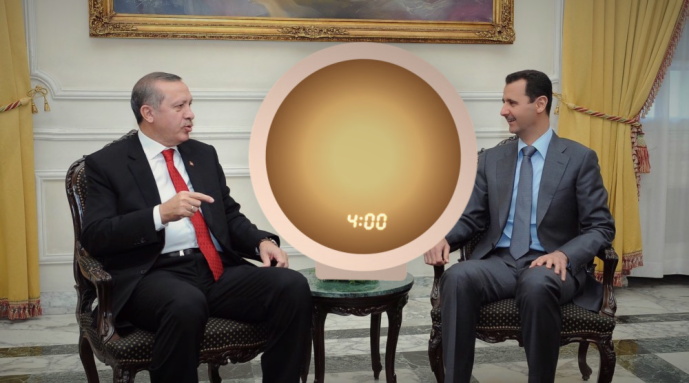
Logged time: 4:00
